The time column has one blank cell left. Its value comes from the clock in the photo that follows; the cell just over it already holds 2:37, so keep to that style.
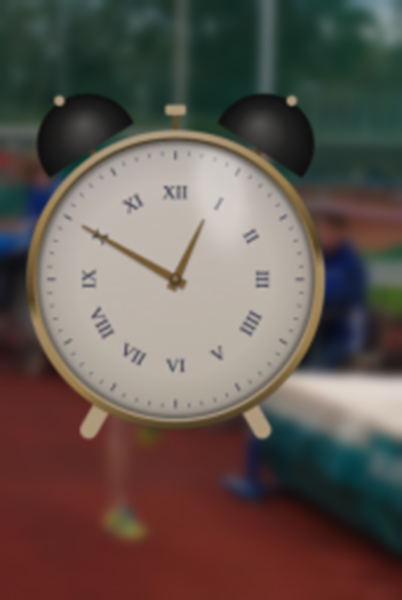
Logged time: 12:50
